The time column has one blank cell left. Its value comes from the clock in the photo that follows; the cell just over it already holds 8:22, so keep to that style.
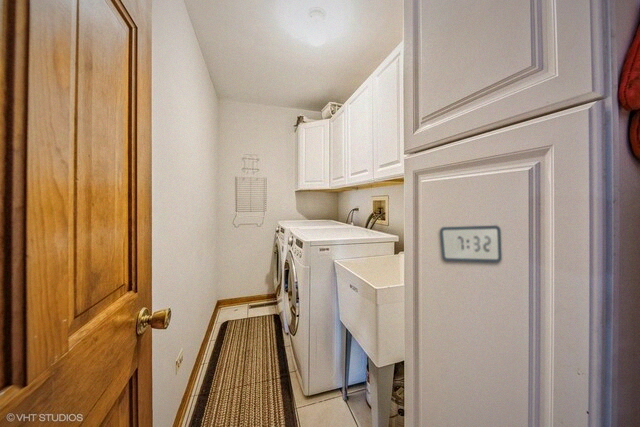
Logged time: 7:32
